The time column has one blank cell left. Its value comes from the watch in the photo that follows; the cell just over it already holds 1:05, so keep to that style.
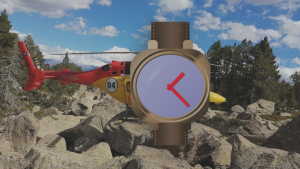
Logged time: 1:23
